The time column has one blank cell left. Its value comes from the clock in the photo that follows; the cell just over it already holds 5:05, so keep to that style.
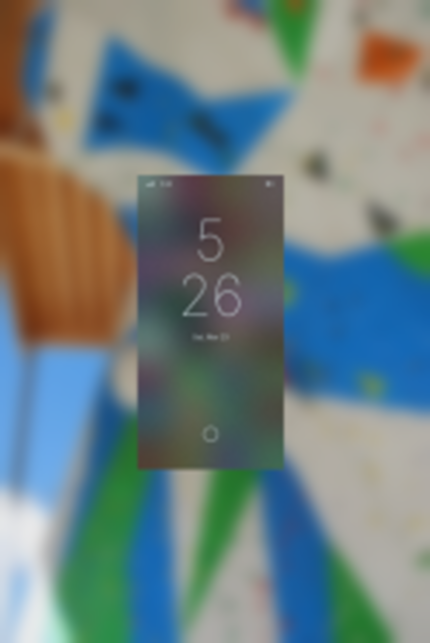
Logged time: 5:26
